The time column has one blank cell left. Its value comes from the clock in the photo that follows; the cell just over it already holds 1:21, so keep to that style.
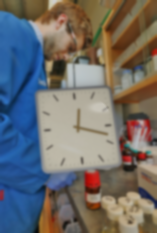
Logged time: 12:18
